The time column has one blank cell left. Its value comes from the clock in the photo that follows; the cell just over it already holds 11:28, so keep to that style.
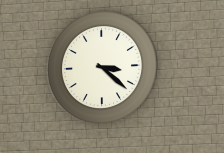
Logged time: 3:22
